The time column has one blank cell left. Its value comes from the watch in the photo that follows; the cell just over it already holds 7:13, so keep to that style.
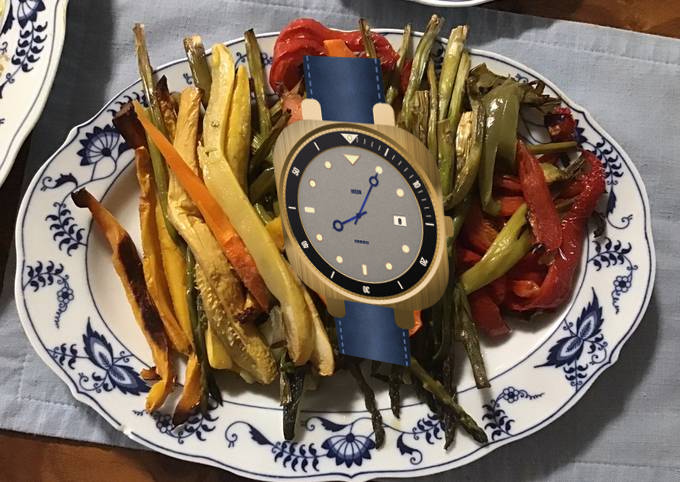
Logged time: 8:05
